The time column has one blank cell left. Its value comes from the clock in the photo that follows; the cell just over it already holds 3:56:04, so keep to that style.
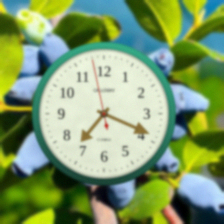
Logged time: 7:18:58
